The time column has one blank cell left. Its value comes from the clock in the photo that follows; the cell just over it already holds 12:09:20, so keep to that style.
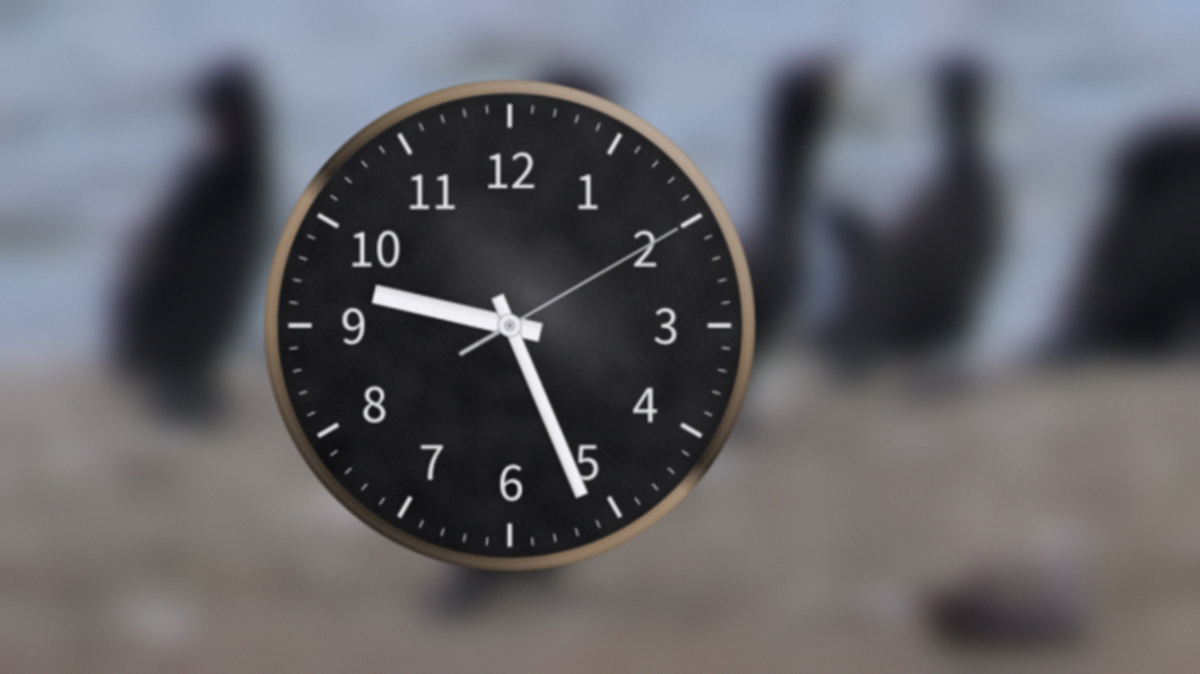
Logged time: 9:26:10
